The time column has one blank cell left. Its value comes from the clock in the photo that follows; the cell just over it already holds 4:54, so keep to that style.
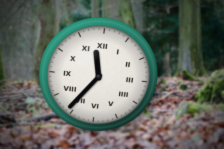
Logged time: 11:36
